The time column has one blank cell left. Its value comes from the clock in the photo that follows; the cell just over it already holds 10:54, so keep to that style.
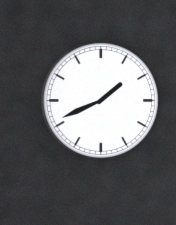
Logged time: 1:41
